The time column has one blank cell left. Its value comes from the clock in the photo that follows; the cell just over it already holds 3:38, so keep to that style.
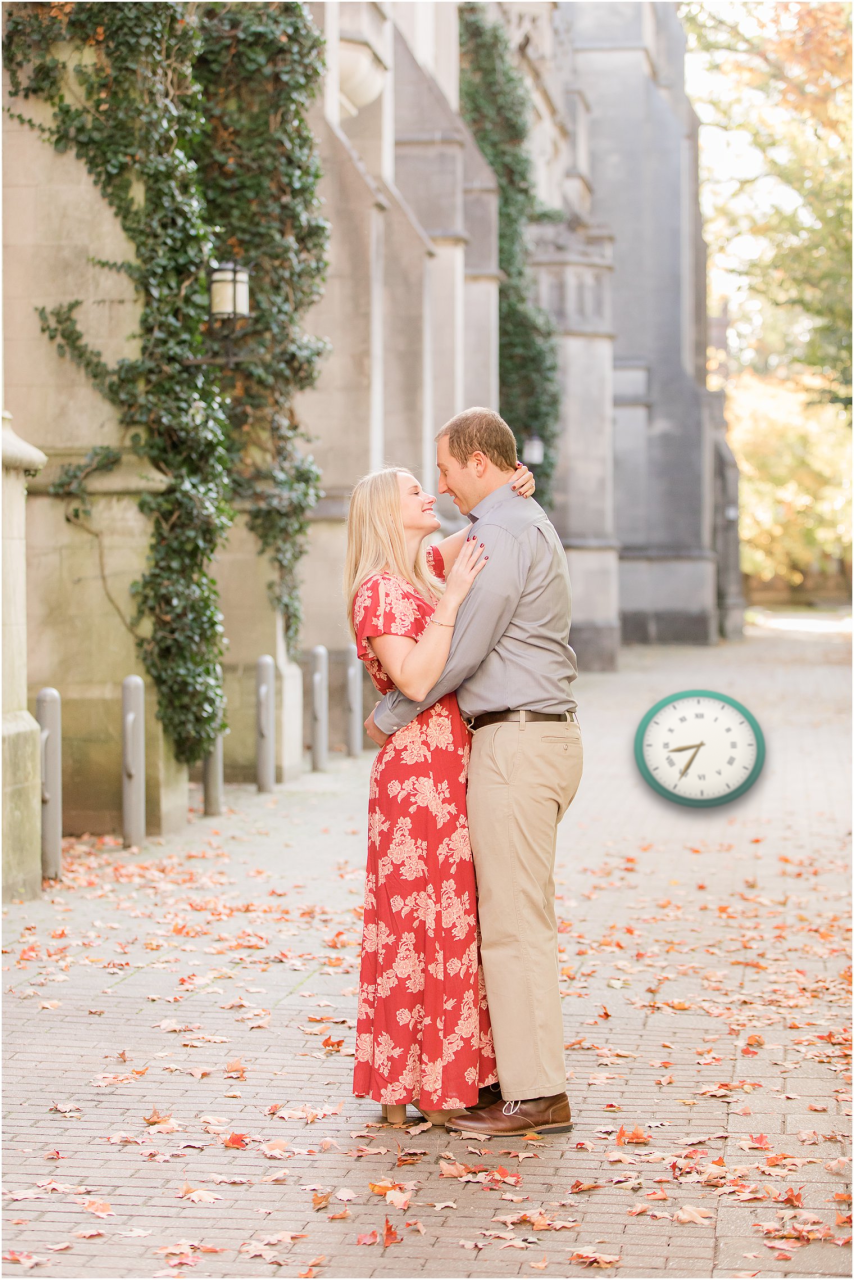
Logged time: 8:35
